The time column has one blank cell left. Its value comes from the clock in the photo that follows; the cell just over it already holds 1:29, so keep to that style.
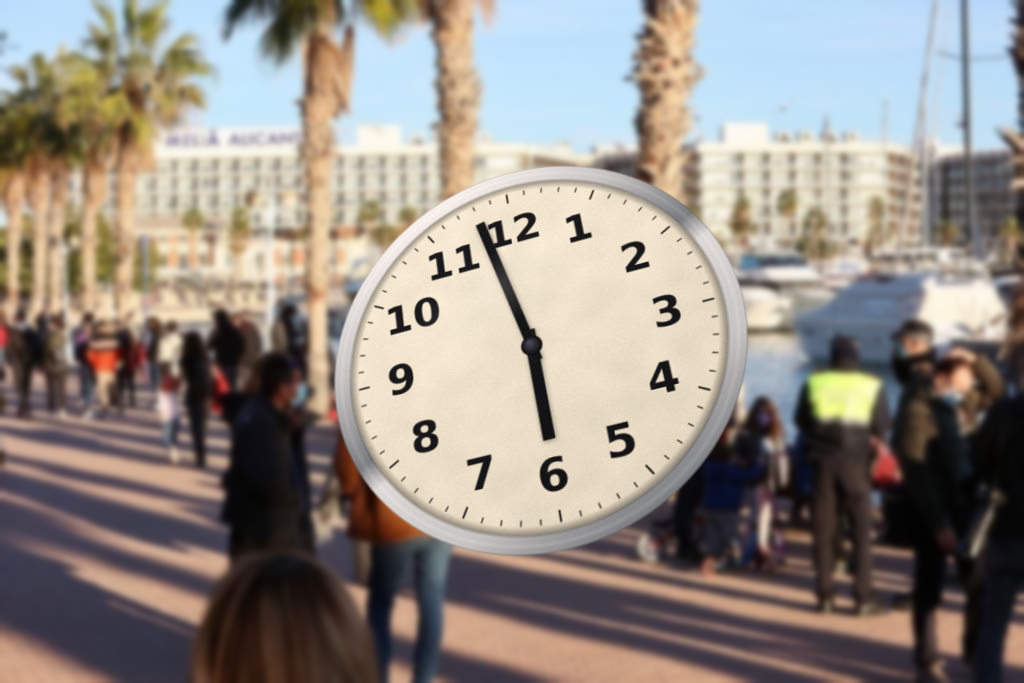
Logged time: 5:58
